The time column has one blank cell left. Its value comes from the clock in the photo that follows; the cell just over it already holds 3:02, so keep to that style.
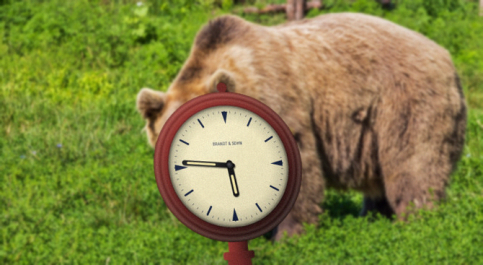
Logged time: 5:46
